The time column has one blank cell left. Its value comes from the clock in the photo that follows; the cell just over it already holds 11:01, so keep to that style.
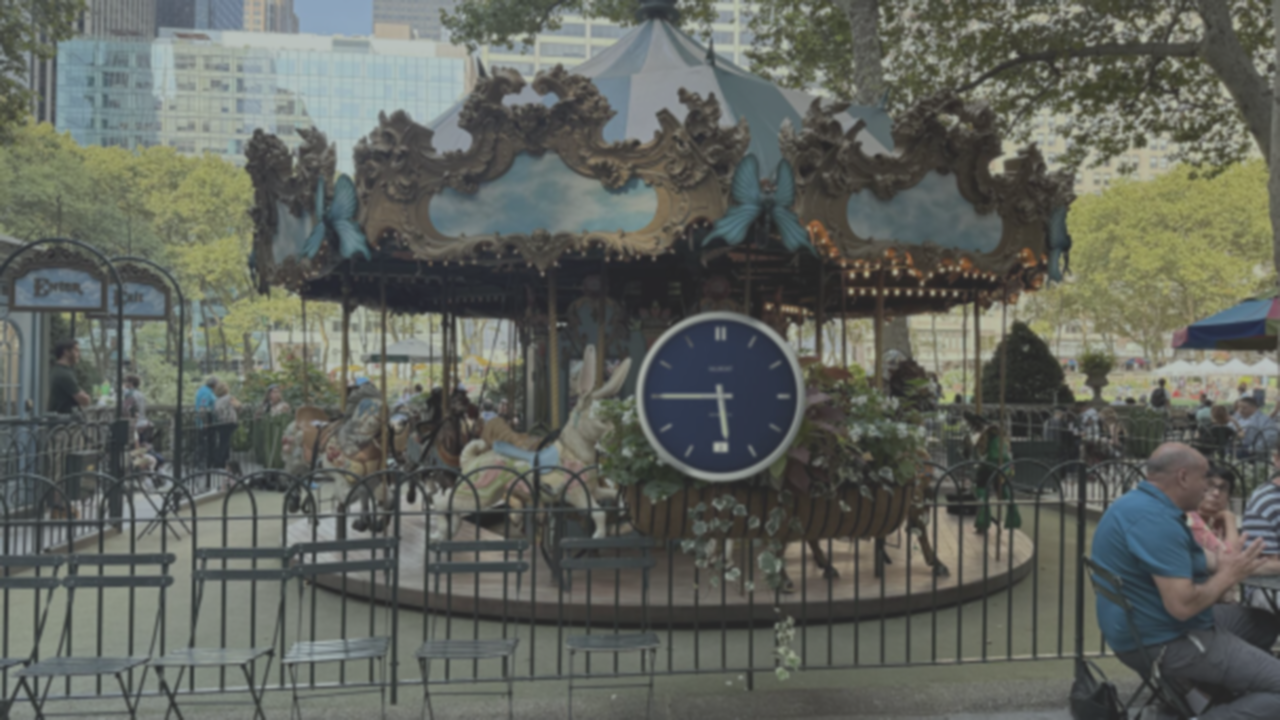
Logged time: 5:45
